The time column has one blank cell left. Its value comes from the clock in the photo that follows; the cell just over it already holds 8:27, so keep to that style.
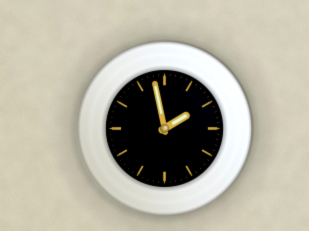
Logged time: 1:58
